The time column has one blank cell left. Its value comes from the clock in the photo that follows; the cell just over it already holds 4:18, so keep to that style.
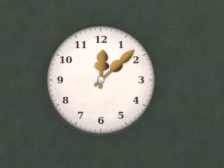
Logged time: 12:08
